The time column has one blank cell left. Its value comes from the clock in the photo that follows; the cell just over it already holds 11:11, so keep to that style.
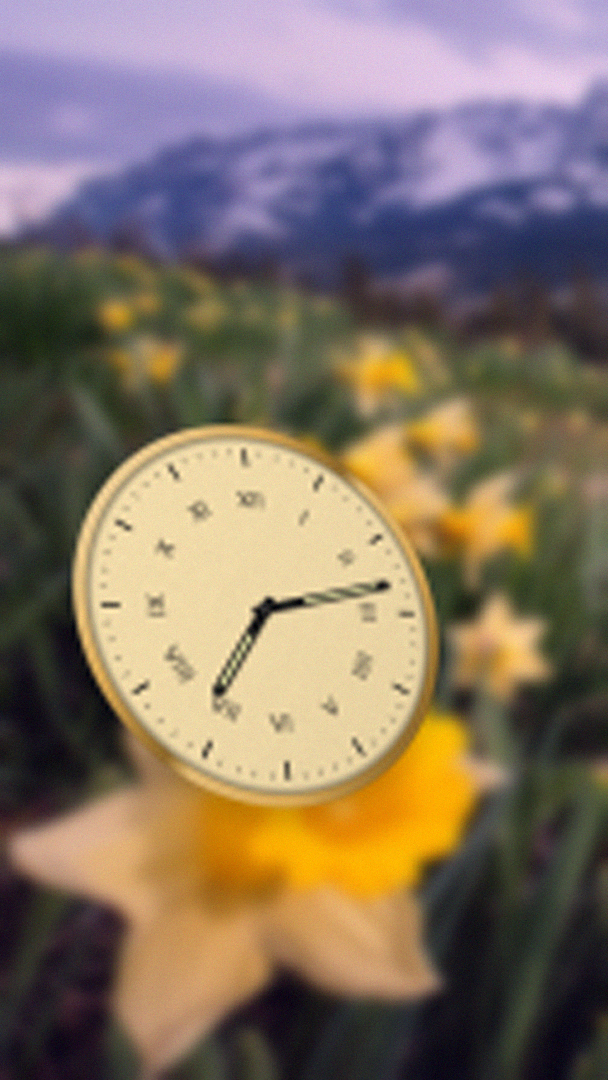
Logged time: 7:13
